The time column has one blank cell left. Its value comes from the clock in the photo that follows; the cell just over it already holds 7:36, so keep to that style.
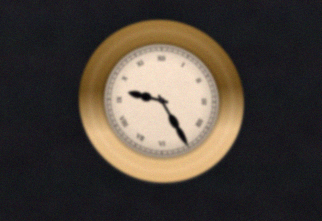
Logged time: 9:25
